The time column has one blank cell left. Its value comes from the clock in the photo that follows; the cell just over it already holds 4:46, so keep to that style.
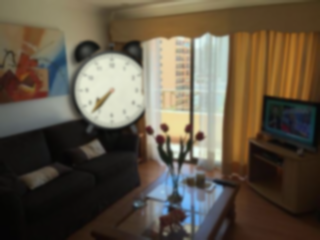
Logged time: 7:37
